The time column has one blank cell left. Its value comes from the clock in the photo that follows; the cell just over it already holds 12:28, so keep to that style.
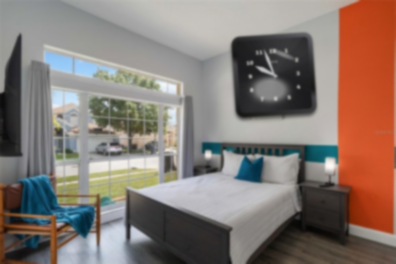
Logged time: 9:57
